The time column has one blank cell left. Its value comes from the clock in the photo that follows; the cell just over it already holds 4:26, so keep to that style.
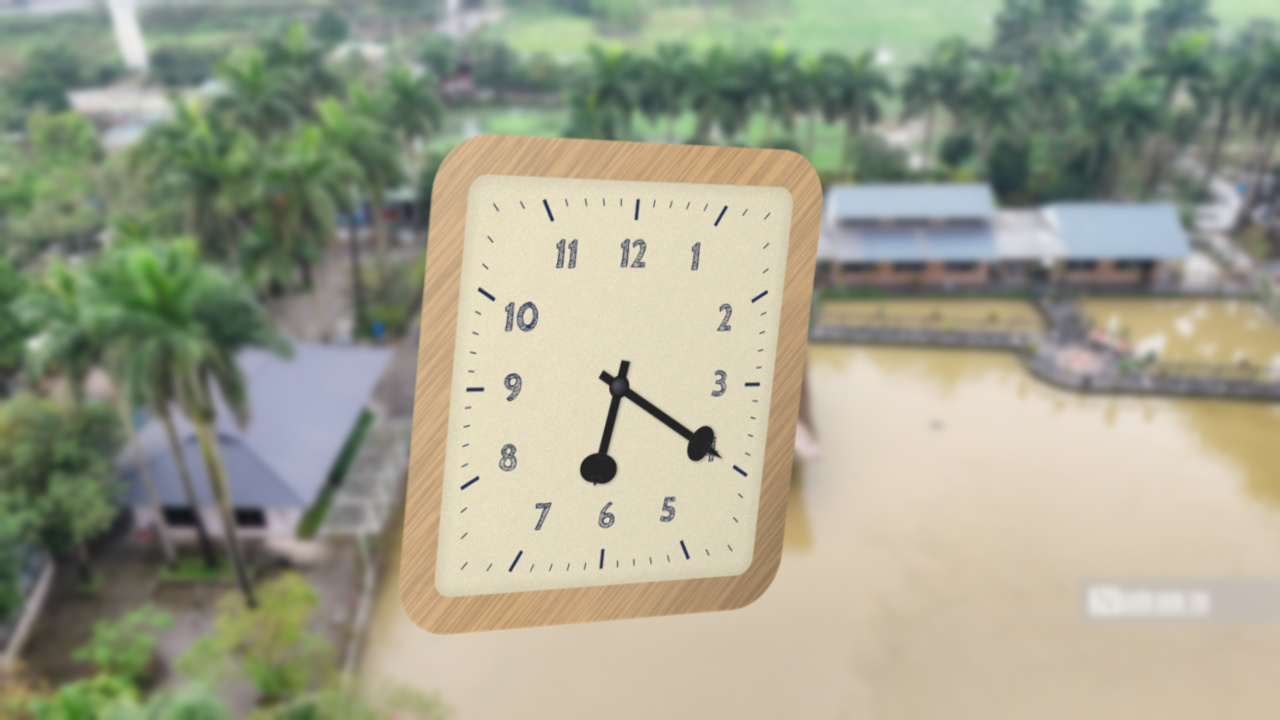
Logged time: 6:20
